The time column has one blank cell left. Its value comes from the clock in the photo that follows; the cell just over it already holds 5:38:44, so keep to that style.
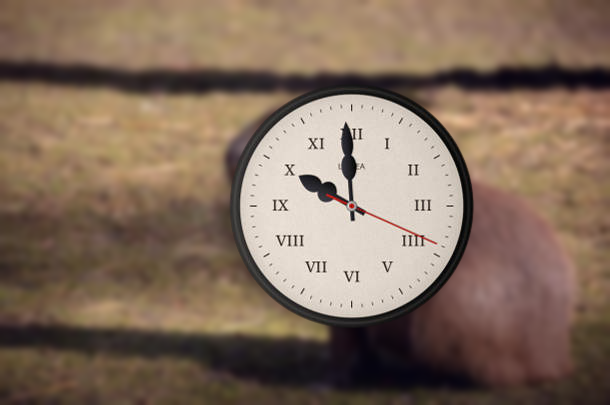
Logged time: 9:59:19
